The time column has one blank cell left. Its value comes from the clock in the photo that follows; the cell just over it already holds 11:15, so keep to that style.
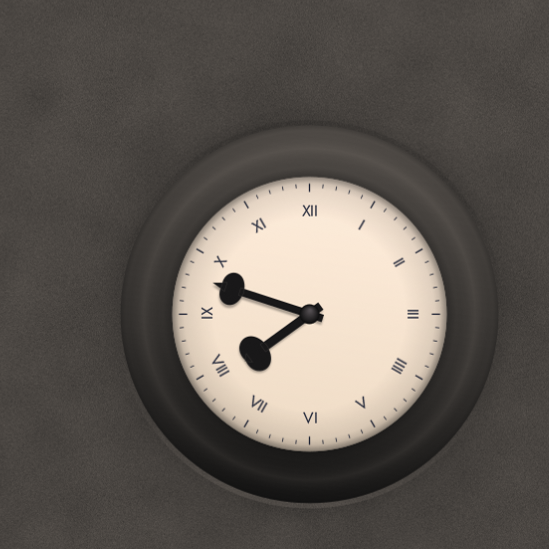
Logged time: 7:48
